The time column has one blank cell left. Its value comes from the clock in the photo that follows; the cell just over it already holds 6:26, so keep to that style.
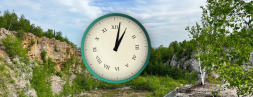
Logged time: 1:02
